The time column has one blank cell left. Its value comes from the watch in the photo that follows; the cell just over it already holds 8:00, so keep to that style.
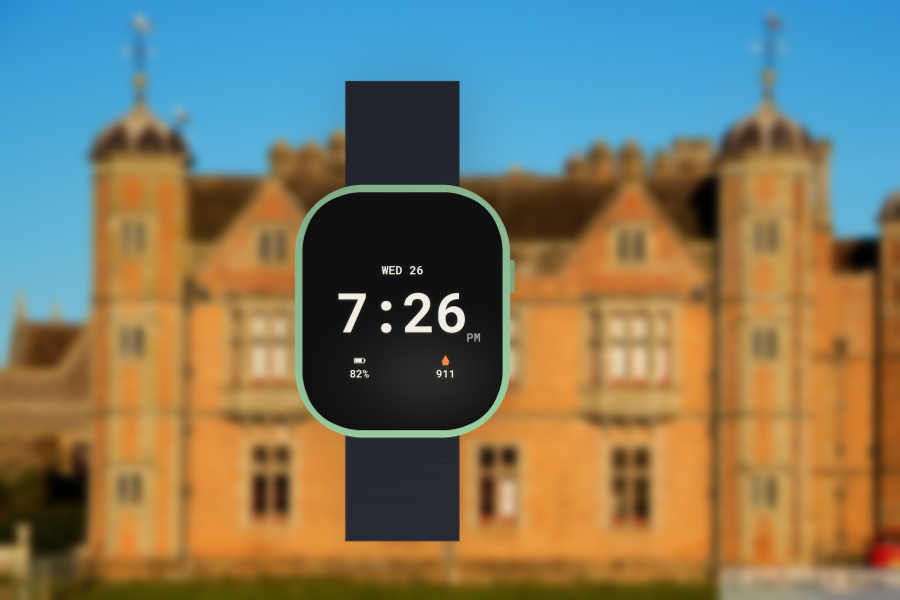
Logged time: 7:26
